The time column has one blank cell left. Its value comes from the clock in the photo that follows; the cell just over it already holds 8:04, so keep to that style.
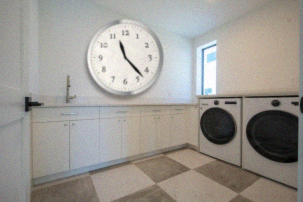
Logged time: 11:23
